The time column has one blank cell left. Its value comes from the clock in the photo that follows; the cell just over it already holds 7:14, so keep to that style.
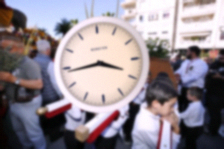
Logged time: 3:44
